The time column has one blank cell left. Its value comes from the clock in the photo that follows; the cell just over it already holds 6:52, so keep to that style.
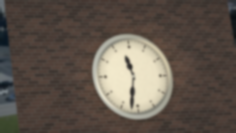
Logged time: 11:32
